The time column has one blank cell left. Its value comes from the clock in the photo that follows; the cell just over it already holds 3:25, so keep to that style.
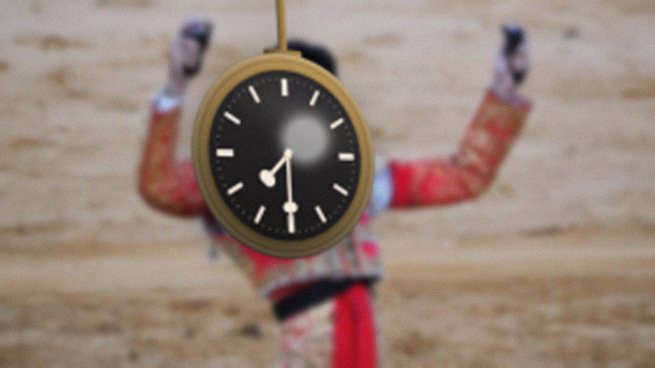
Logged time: 7:30
